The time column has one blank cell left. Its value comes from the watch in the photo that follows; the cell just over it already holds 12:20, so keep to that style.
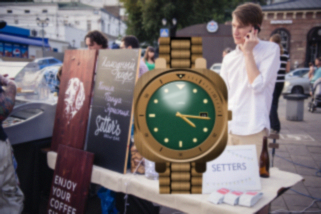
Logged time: 4:16
